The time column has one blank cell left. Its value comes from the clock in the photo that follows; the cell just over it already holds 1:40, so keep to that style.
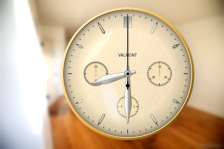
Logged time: 8:30
